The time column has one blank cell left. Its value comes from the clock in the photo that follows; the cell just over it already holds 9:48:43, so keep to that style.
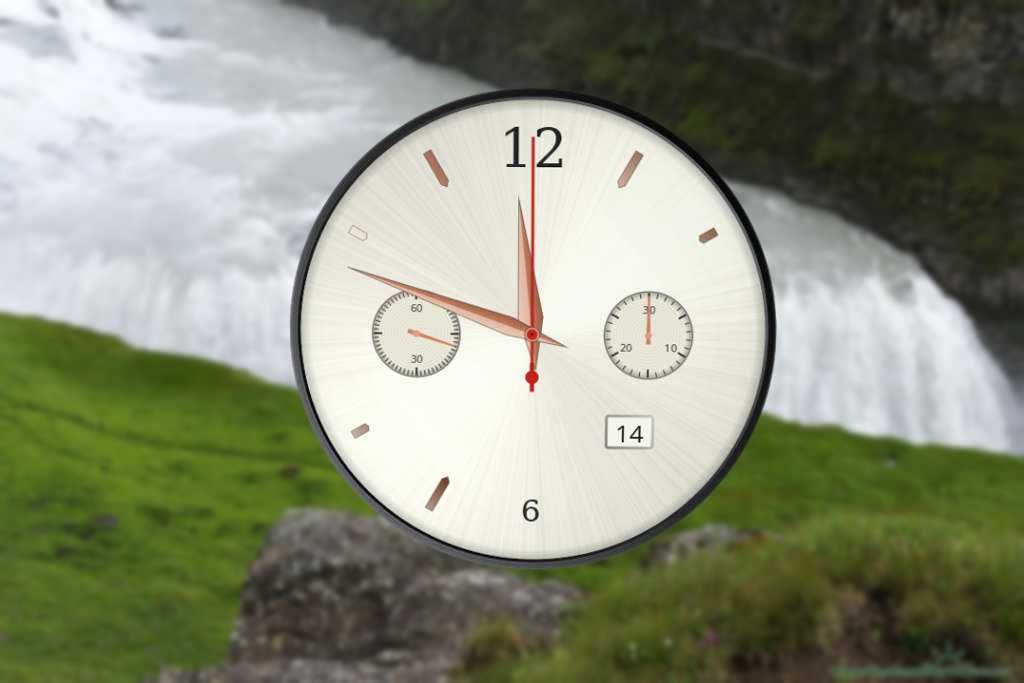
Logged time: 11:48:18
